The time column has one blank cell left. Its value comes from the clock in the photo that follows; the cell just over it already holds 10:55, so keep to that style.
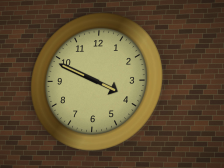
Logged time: 3:49
